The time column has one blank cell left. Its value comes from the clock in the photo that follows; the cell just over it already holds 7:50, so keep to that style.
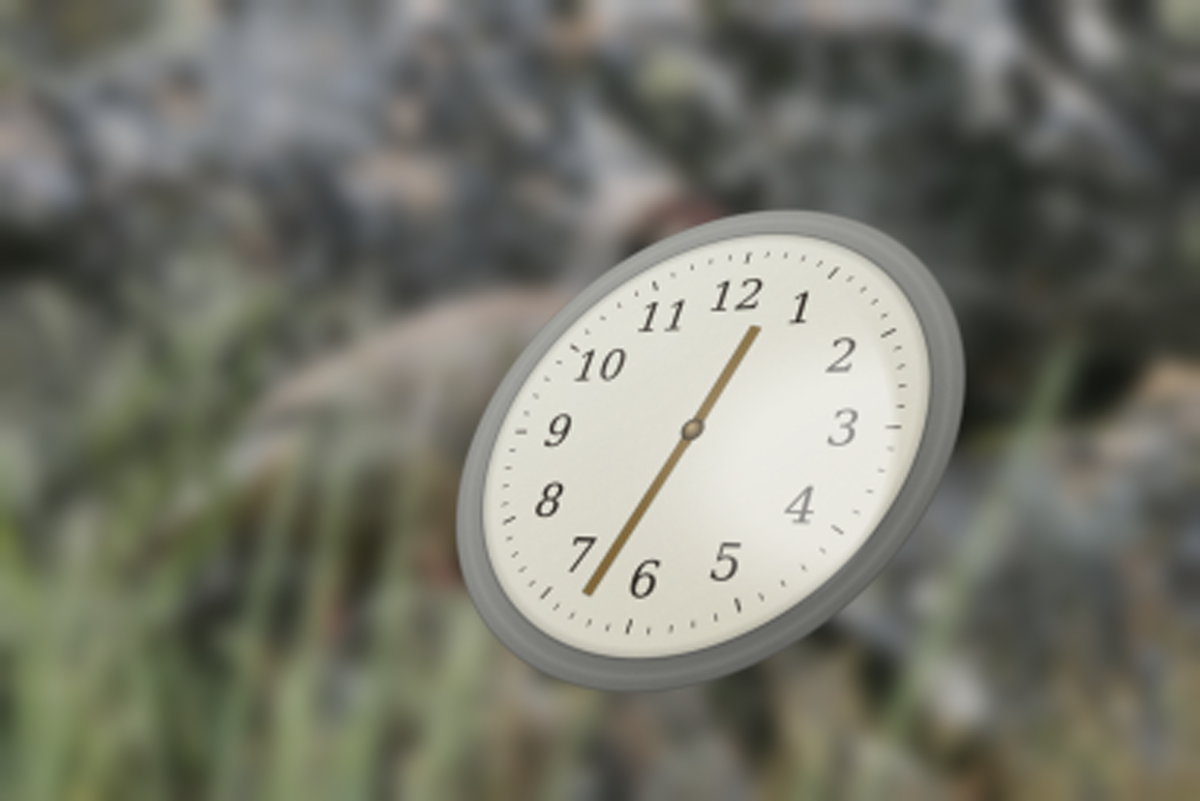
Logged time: 12:33
